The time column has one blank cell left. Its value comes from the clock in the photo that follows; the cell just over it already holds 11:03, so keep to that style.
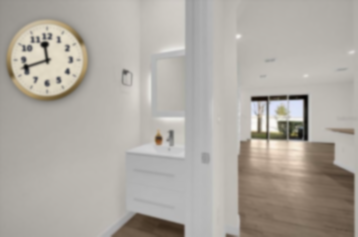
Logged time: 11:42
